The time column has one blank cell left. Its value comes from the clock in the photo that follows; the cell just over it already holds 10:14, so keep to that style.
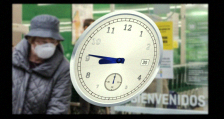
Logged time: 8:46
